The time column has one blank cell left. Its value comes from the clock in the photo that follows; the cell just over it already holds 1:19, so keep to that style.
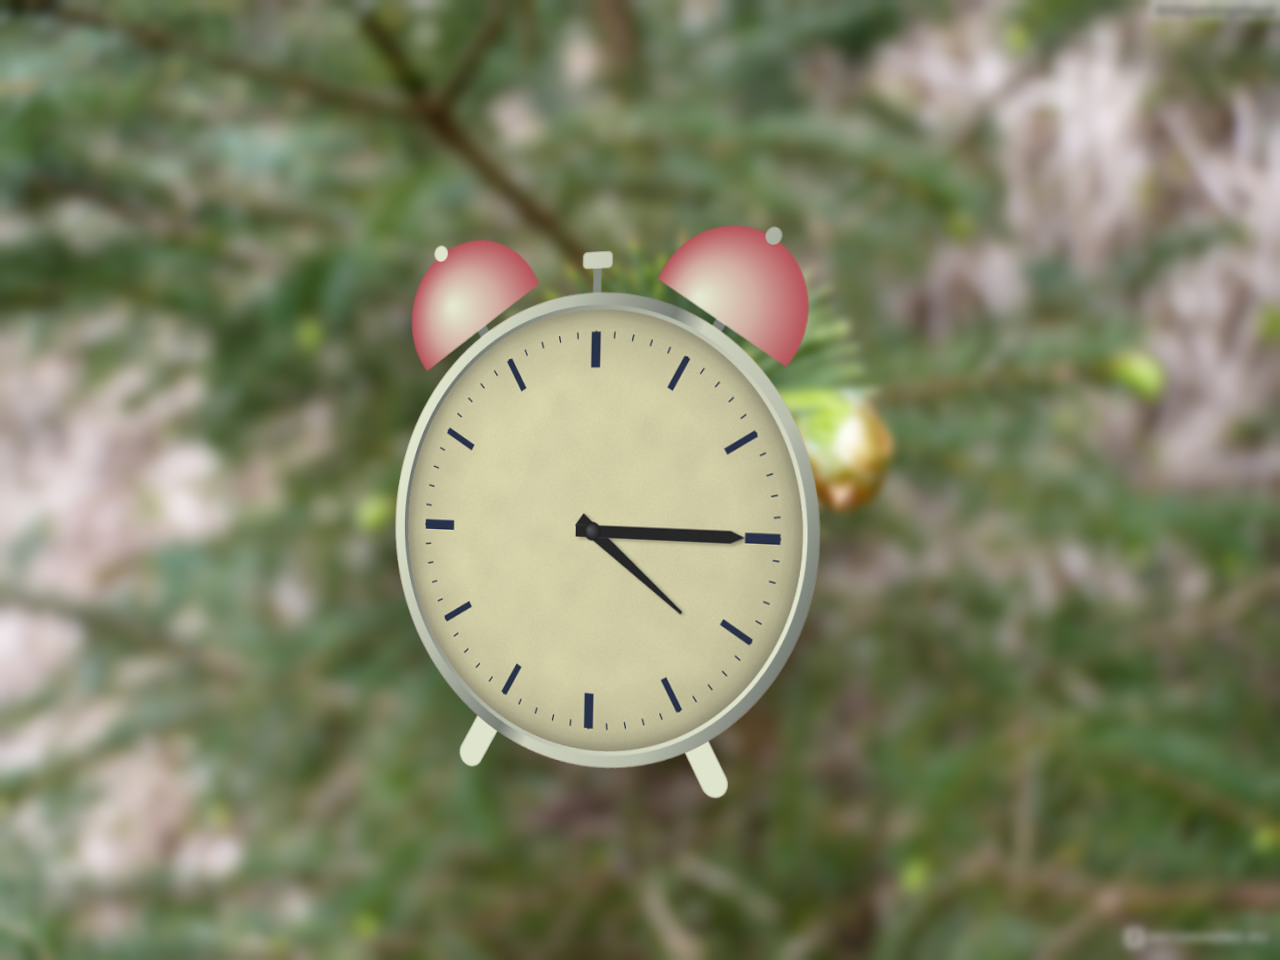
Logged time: 4:15
